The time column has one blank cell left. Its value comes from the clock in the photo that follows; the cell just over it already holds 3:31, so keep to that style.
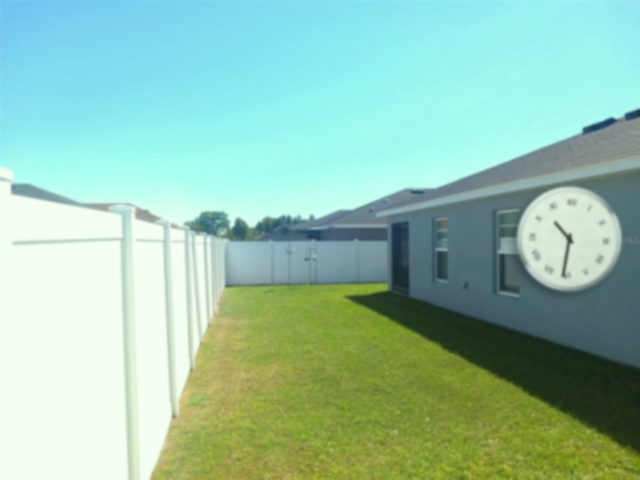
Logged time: 10:31
